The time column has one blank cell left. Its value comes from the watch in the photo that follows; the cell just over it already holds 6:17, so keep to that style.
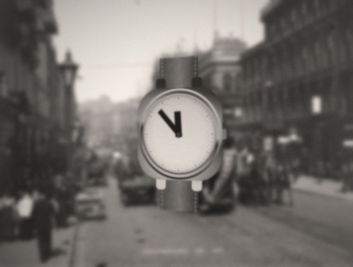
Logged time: 11:53
